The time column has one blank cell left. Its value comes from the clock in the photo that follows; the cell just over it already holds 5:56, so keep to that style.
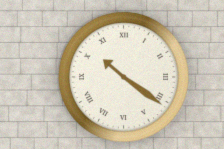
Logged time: 10:21
